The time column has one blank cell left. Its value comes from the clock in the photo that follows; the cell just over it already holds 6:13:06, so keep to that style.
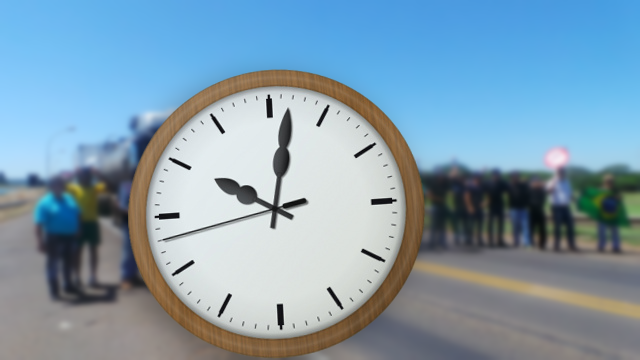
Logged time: 10:01:43
